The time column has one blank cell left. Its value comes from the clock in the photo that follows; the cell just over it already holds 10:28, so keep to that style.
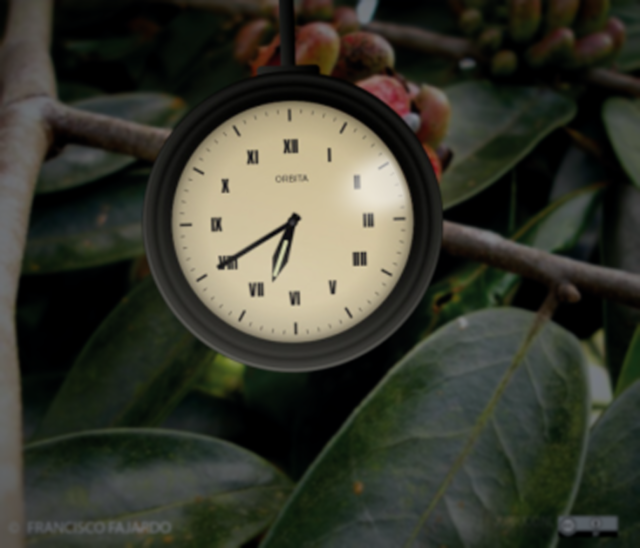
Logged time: 6:40
